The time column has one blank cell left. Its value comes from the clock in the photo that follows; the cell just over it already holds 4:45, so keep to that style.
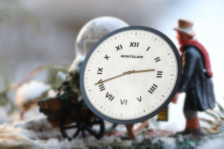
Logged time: 2:41
